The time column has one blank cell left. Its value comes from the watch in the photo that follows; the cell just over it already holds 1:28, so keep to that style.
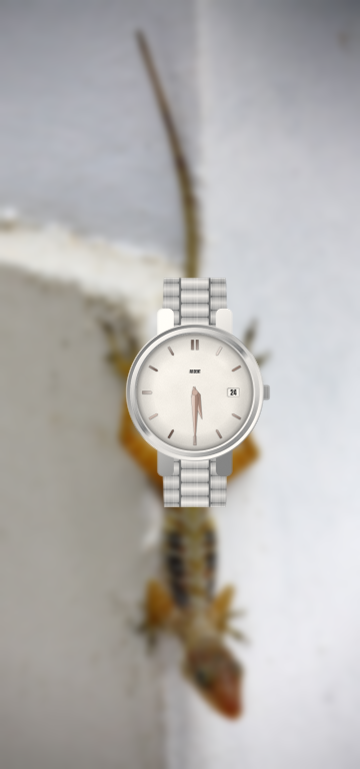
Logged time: 5:30
